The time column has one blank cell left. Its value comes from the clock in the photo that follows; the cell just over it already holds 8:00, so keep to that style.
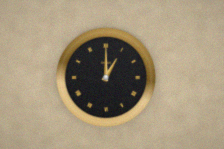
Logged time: 1:00
